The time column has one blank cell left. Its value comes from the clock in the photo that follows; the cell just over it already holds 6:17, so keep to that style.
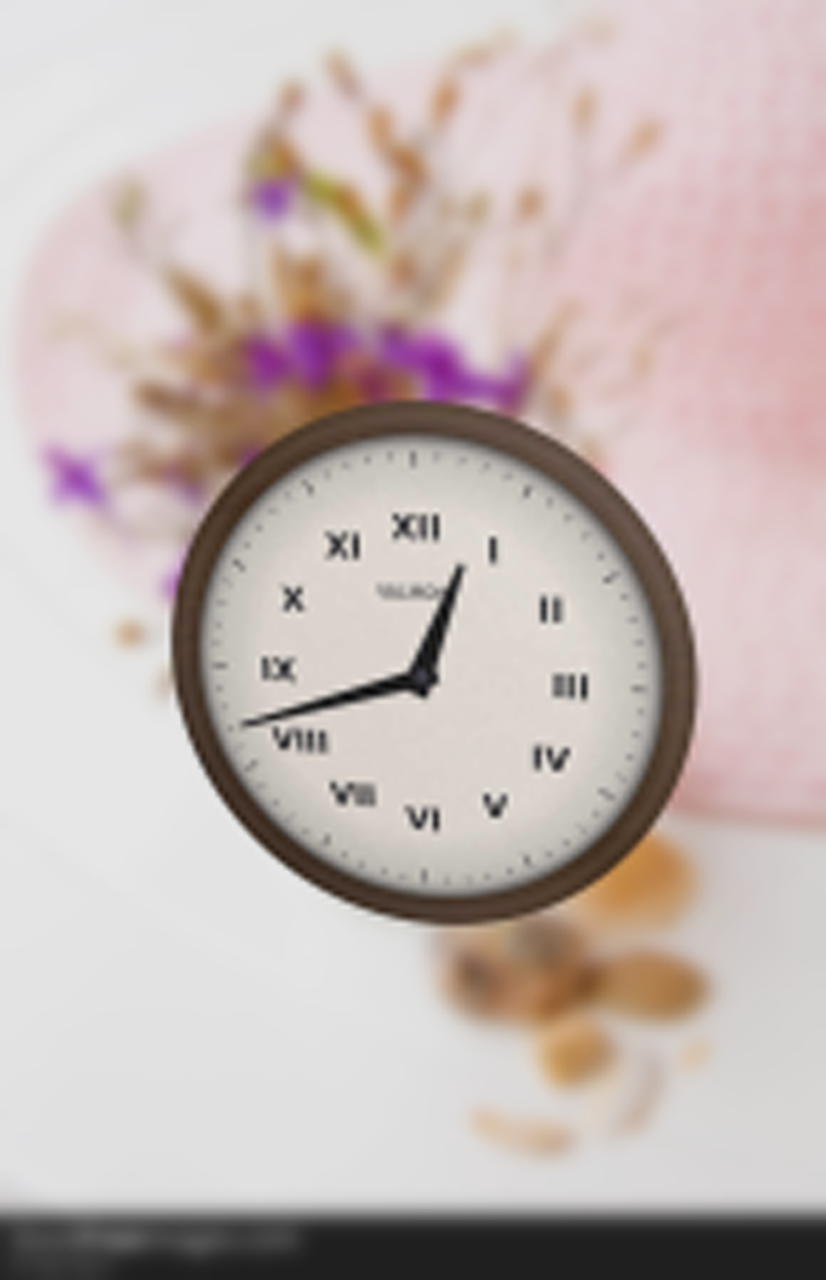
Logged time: 12:42
